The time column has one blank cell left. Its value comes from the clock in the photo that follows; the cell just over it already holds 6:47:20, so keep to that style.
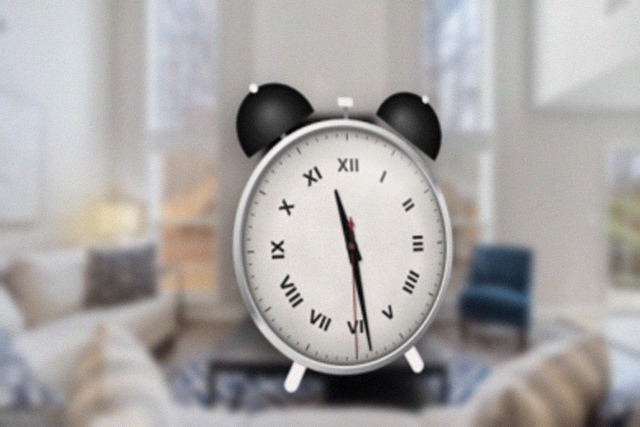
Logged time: 11:28:30
